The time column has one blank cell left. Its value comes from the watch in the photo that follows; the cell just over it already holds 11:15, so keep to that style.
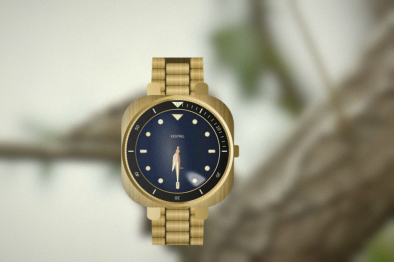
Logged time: 6:30
